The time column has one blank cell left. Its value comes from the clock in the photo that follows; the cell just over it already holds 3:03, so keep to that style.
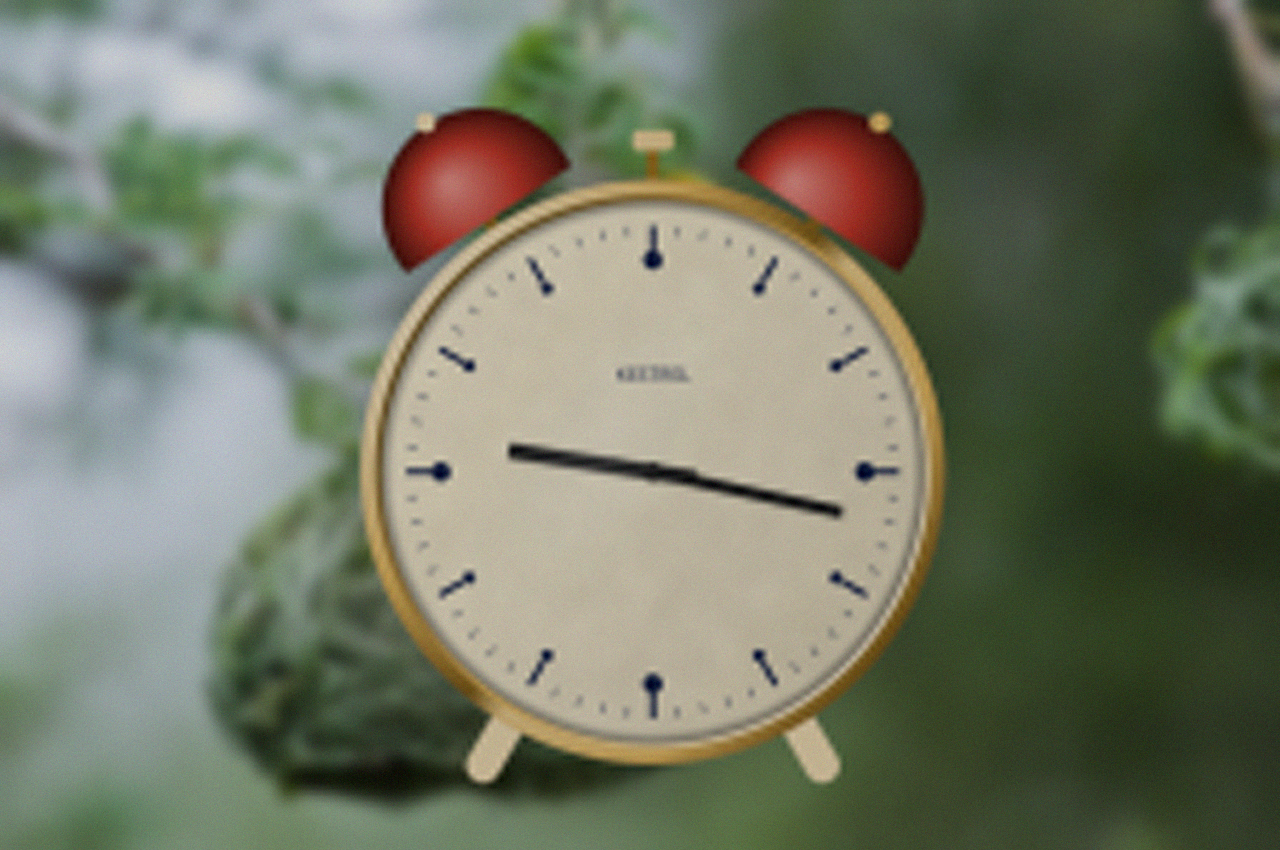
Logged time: 9:17
